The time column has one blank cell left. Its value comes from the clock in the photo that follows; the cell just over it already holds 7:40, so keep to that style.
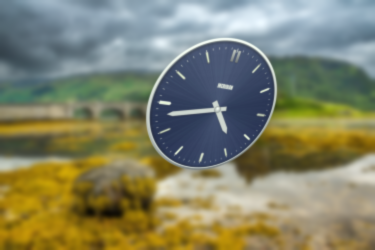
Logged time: 4:43
